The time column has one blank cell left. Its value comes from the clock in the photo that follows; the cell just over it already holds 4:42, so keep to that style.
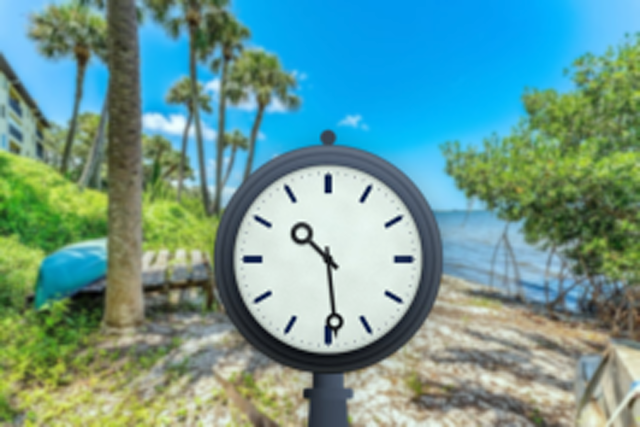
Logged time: 10:29
